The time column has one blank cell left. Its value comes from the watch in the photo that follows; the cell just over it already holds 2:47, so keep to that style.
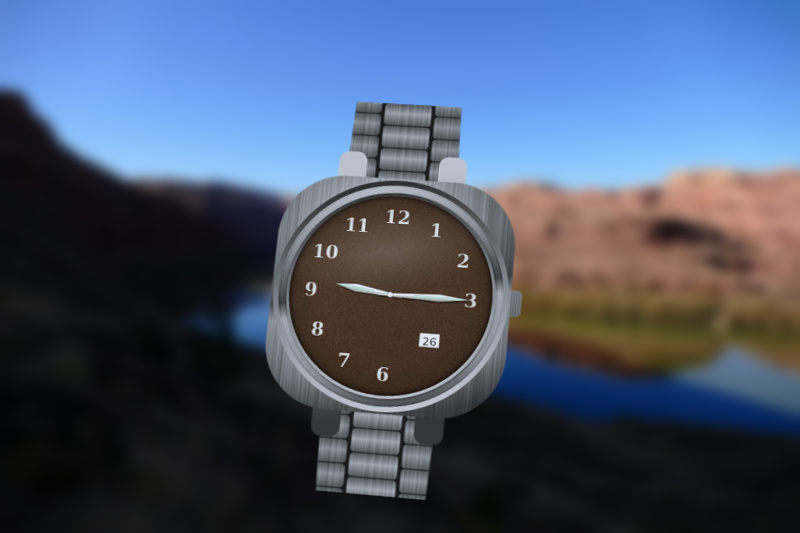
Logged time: 9:15
